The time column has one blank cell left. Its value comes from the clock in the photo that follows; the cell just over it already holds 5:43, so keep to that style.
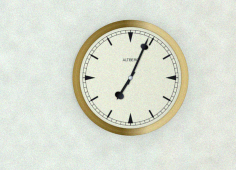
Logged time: 7:04
